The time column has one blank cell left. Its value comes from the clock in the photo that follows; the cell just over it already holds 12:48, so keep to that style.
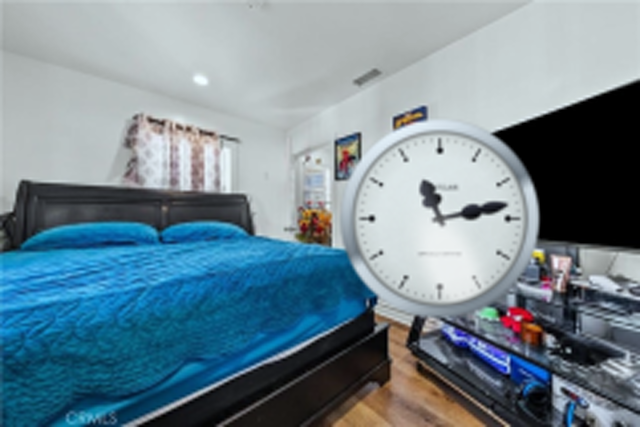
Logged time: 11:13
